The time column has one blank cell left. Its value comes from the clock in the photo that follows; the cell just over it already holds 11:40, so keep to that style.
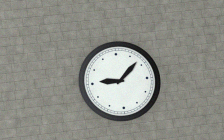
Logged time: 9:08
